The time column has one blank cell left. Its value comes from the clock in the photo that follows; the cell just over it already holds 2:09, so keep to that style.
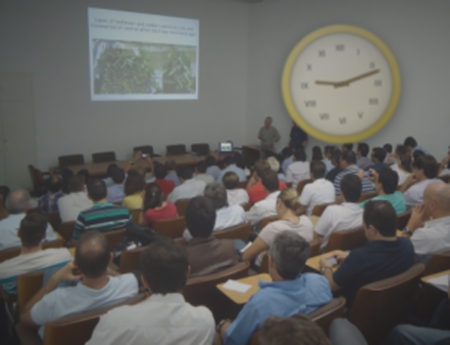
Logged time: 9:12
